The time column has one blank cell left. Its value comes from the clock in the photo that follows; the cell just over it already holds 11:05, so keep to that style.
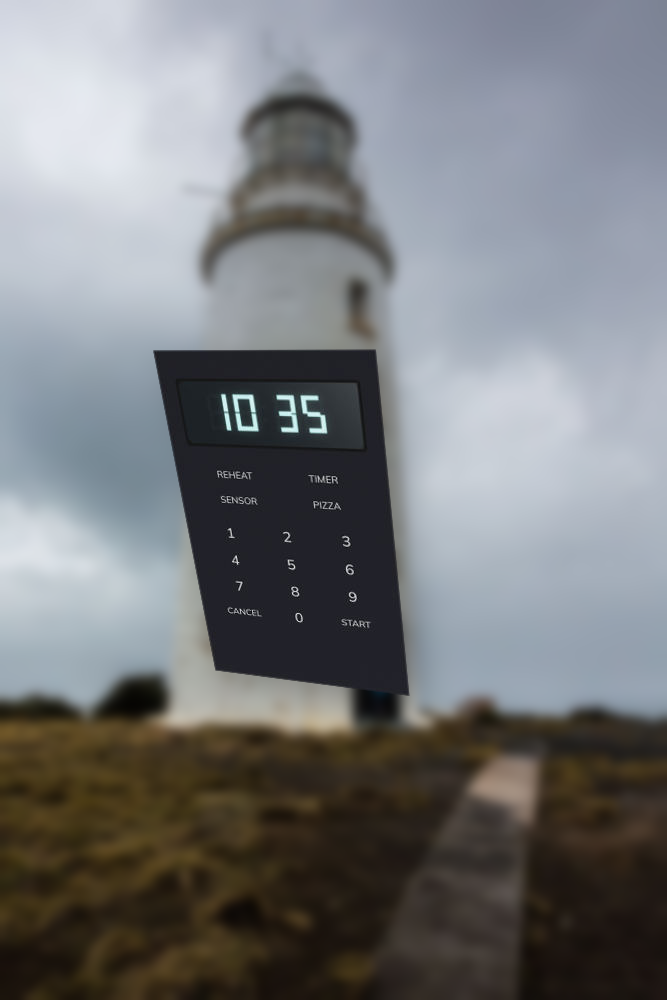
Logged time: 10:35
